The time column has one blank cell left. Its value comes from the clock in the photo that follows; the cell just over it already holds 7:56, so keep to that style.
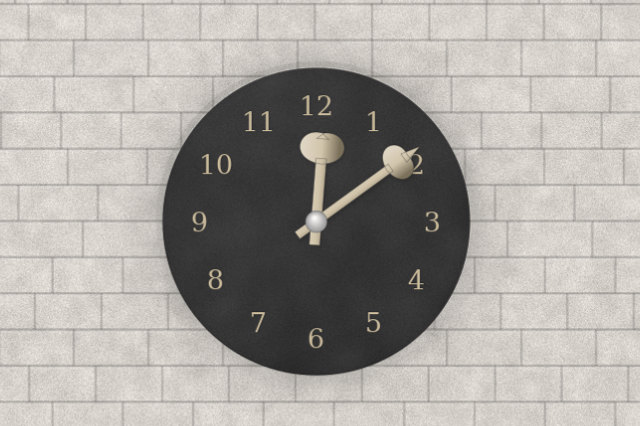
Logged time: 12:09
